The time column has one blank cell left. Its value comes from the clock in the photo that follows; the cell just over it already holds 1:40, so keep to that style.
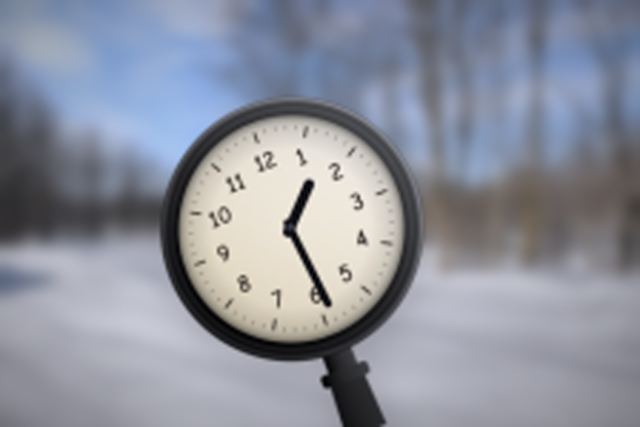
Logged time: 1:29
